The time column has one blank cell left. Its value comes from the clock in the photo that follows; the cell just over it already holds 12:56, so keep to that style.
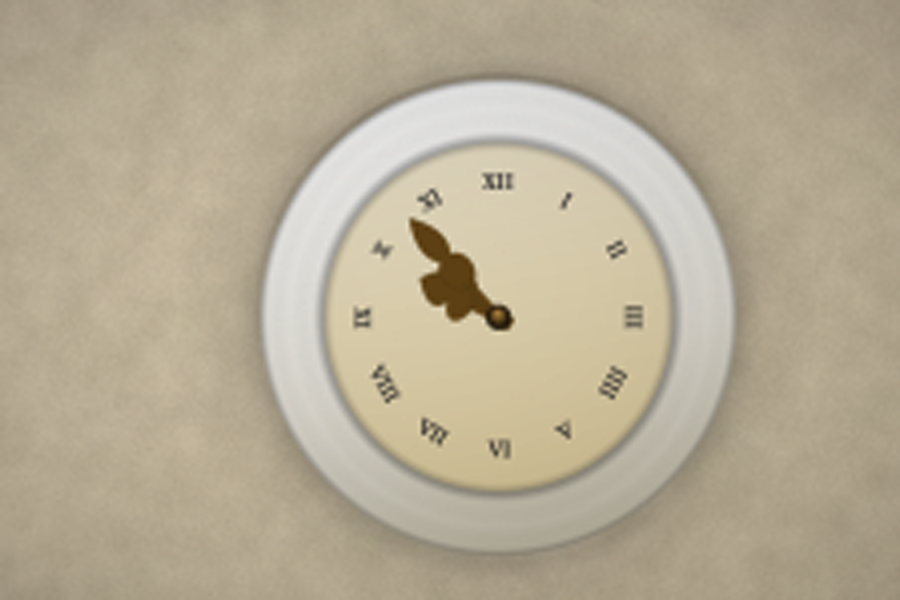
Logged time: 9:53
